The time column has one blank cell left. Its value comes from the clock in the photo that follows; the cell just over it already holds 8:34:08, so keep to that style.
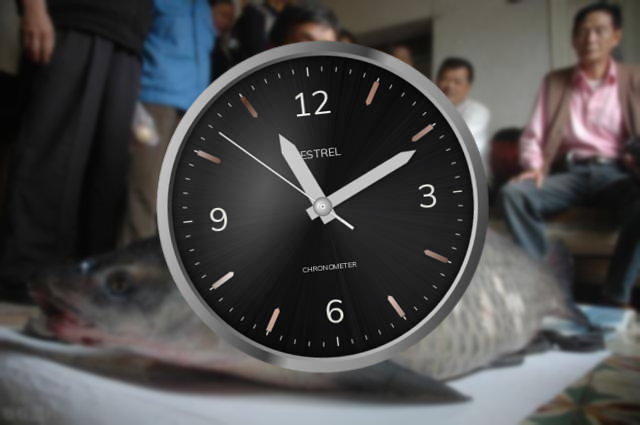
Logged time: 11:10:52
